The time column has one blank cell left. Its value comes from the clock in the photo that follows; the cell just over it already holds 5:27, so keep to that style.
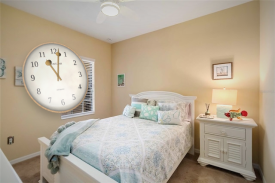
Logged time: 11:02
